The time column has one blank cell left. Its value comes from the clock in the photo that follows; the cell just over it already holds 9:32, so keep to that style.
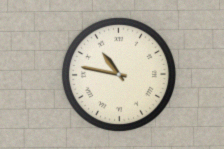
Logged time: 10:47
